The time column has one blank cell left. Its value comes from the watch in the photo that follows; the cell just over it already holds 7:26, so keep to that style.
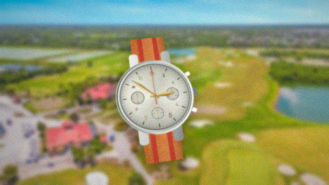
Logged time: 2:52
